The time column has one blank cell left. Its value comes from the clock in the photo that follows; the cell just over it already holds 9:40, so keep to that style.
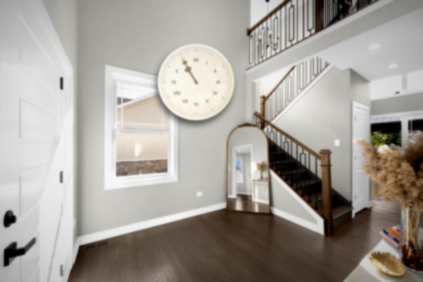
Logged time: 10:55
